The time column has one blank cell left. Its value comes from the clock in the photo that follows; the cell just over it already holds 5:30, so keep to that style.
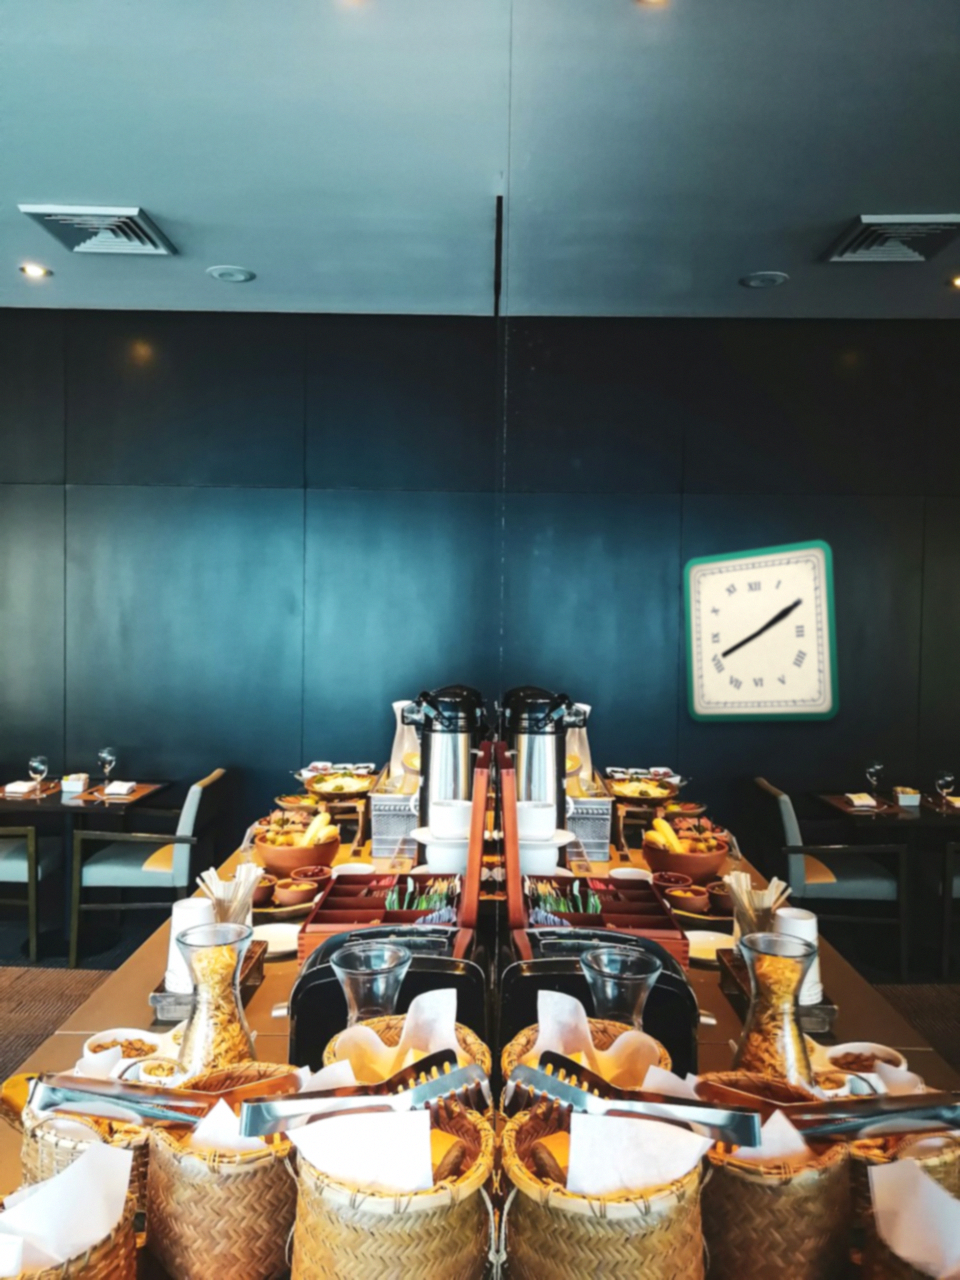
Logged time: 8:10
